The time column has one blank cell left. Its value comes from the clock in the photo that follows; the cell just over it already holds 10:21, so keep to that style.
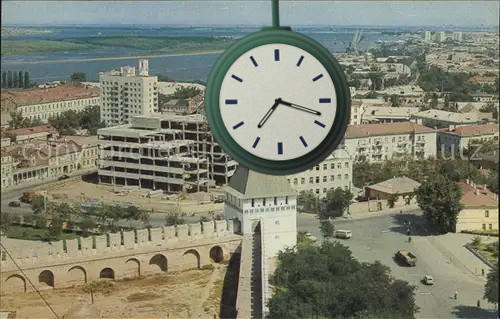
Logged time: 7:18
